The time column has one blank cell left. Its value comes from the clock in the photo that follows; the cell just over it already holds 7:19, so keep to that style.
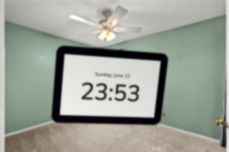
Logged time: 23:53
